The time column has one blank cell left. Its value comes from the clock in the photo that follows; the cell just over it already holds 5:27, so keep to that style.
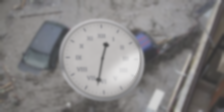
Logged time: 12:32
